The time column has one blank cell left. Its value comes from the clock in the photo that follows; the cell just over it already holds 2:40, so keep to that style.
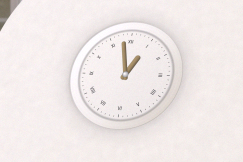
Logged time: 12:58
